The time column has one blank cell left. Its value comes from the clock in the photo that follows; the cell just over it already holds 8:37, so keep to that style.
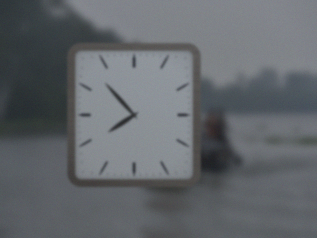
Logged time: 7:53
